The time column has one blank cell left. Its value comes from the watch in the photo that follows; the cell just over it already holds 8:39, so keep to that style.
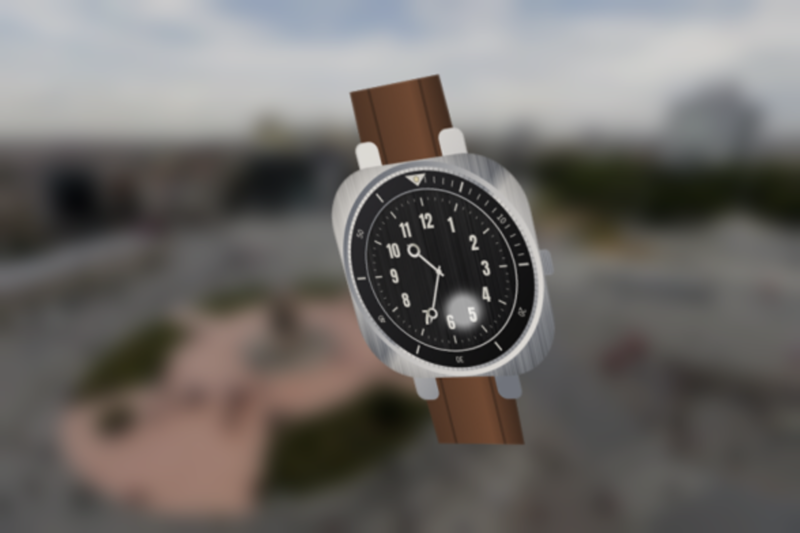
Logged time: 10:34
